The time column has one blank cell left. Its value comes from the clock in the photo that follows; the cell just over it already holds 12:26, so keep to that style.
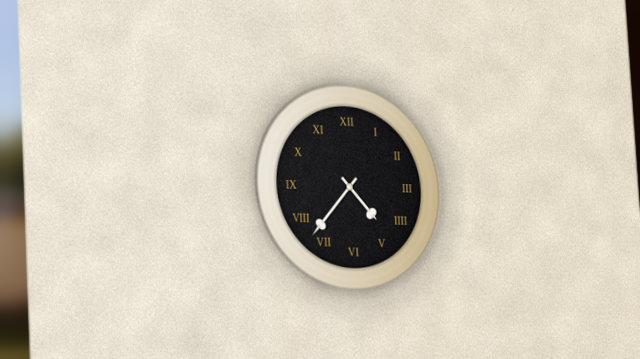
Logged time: 4:37
